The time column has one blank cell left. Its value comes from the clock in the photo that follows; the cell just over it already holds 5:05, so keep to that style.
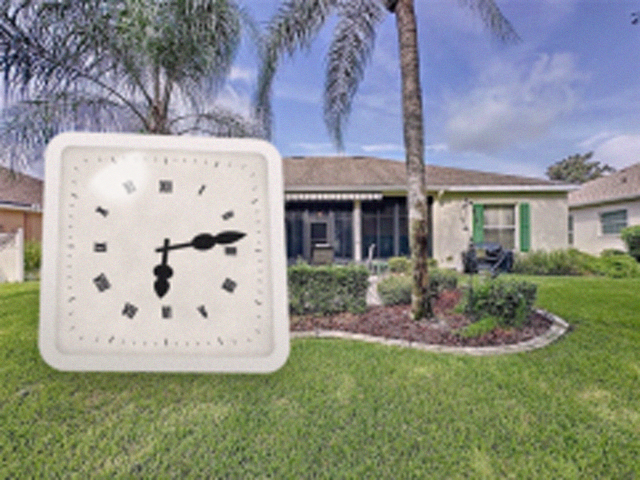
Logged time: 6:13
